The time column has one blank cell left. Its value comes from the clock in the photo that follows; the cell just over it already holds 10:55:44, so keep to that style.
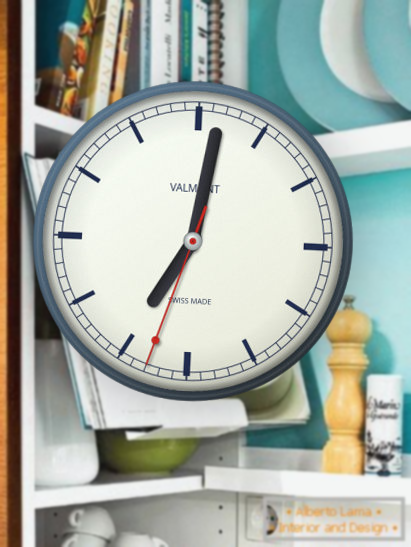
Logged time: 7:01:33
